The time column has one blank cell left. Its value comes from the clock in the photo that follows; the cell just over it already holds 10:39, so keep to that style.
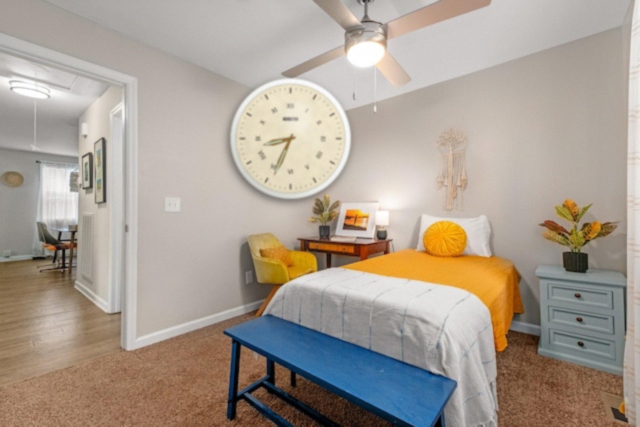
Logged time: 8:34
